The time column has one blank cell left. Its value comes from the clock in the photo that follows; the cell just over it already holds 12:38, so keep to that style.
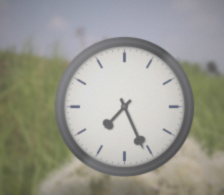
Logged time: 7:26
